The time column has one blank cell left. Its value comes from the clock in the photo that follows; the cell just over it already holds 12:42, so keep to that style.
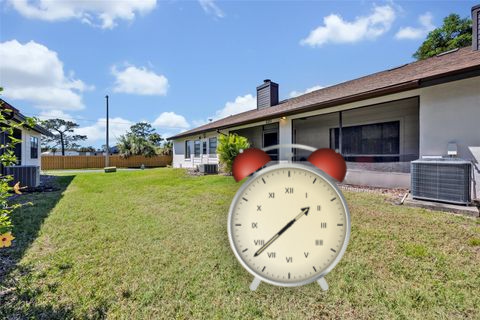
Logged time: 1:38
